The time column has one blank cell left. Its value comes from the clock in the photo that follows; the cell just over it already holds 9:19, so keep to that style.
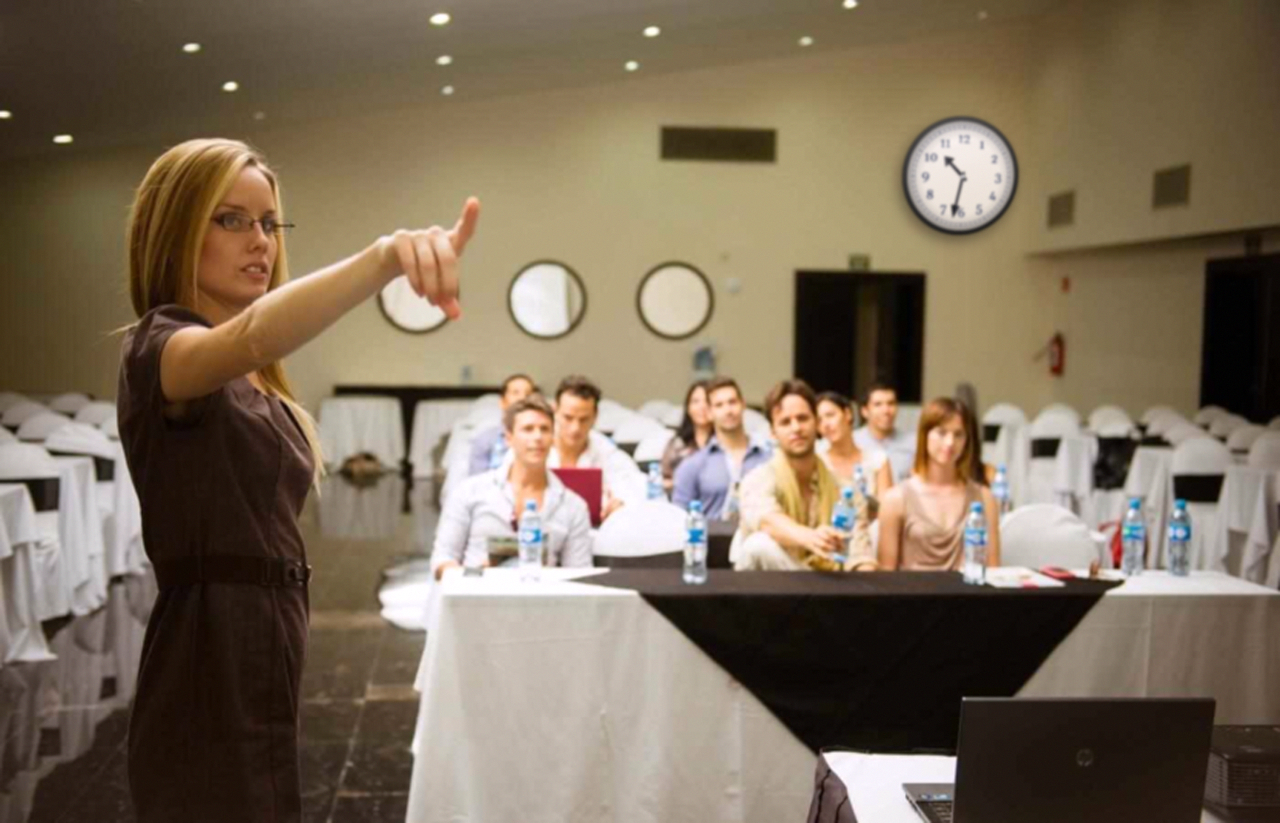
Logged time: 10:32
